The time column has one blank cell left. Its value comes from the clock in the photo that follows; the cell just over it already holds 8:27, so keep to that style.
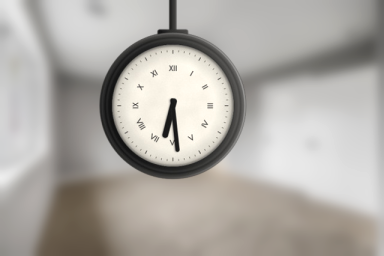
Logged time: 6:29
